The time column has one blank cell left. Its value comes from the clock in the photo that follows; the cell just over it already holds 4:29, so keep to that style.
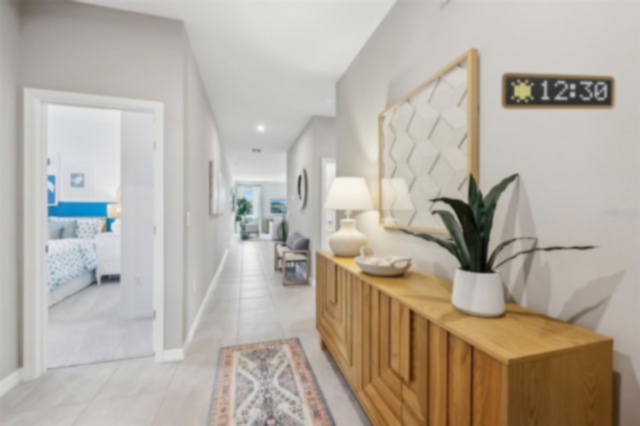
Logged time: 12:30
